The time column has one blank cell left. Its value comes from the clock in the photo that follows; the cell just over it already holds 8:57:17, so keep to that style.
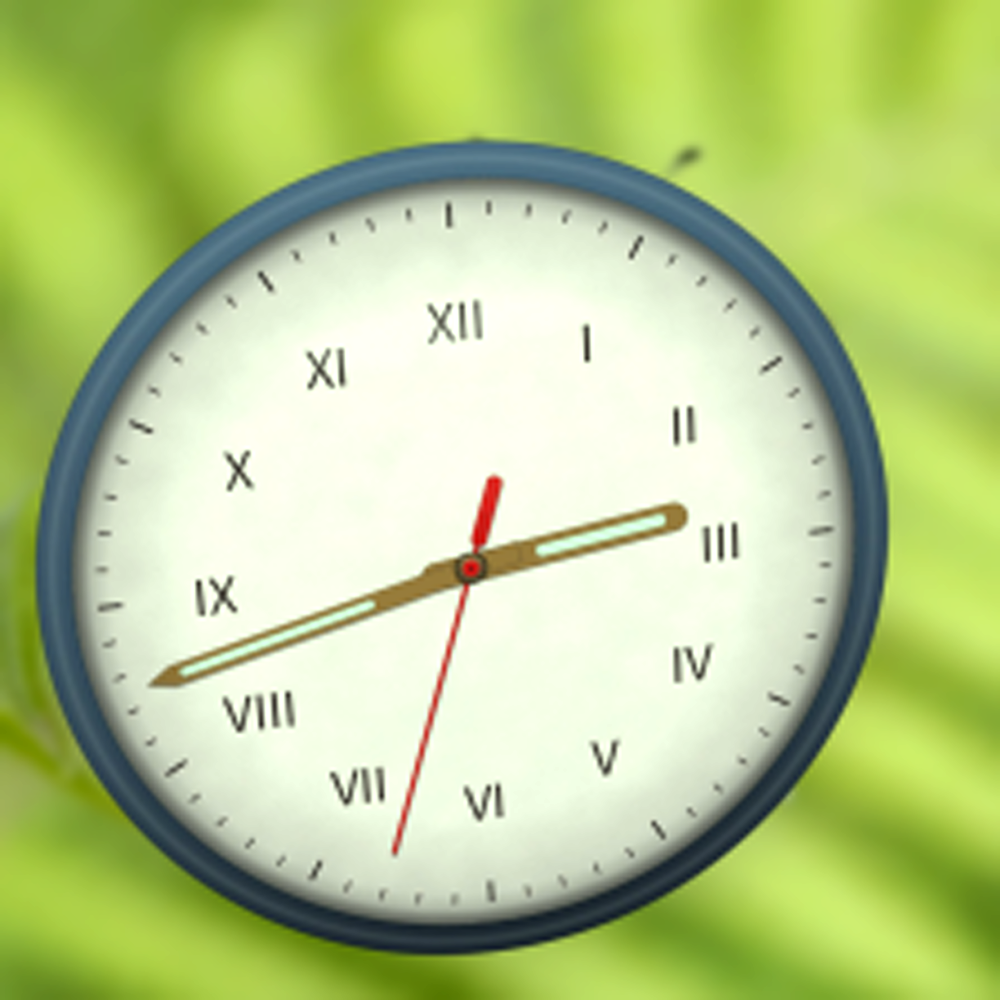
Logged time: 2:42:33
